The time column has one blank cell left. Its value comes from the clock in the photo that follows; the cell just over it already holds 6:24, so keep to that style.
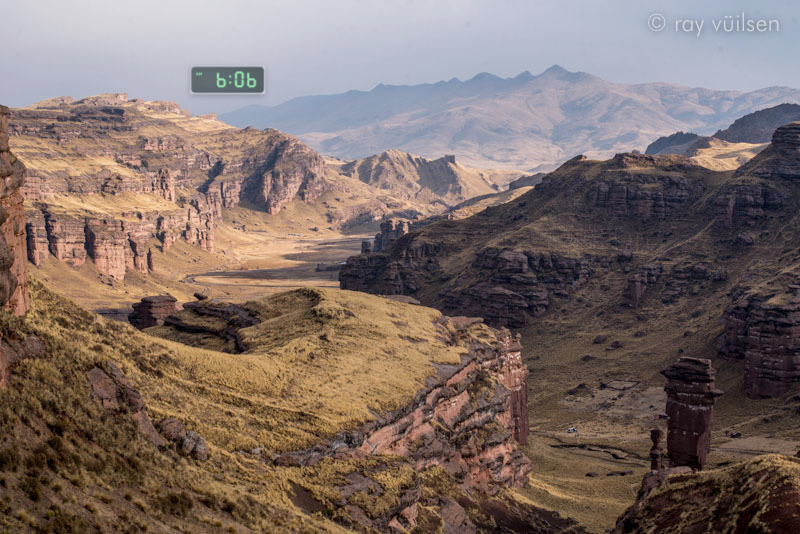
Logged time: 6:06
